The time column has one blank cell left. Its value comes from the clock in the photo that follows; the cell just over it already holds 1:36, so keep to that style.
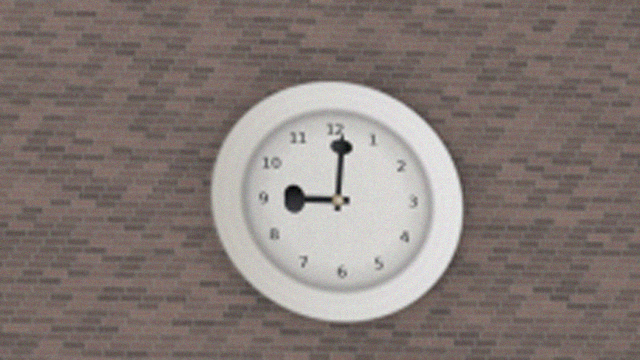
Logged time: 9:01
